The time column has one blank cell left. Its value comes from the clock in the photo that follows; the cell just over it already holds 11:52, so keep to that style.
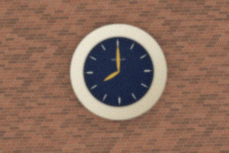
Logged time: 8:00
